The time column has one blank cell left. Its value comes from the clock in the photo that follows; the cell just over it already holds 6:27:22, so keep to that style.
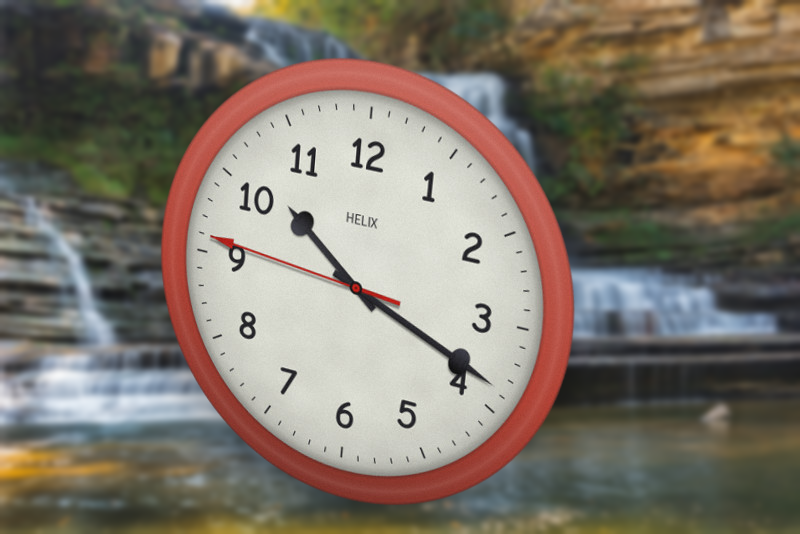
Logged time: 10:18:46
